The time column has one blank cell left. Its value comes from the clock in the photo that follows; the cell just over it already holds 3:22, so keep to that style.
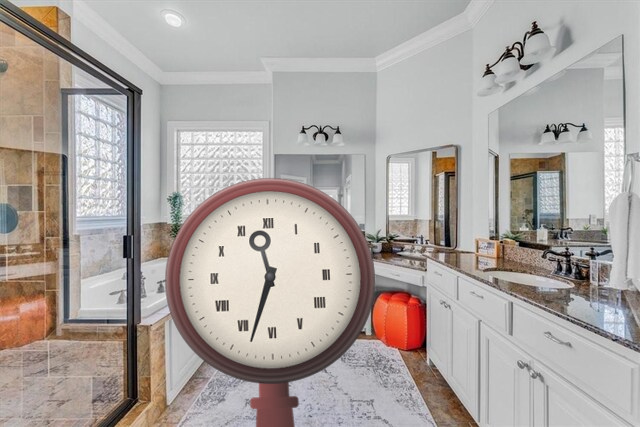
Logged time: 11:33
